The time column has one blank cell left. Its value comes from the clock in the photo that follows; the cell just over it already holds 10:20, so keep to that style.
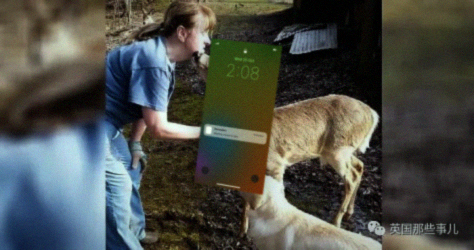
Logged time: 2:08
